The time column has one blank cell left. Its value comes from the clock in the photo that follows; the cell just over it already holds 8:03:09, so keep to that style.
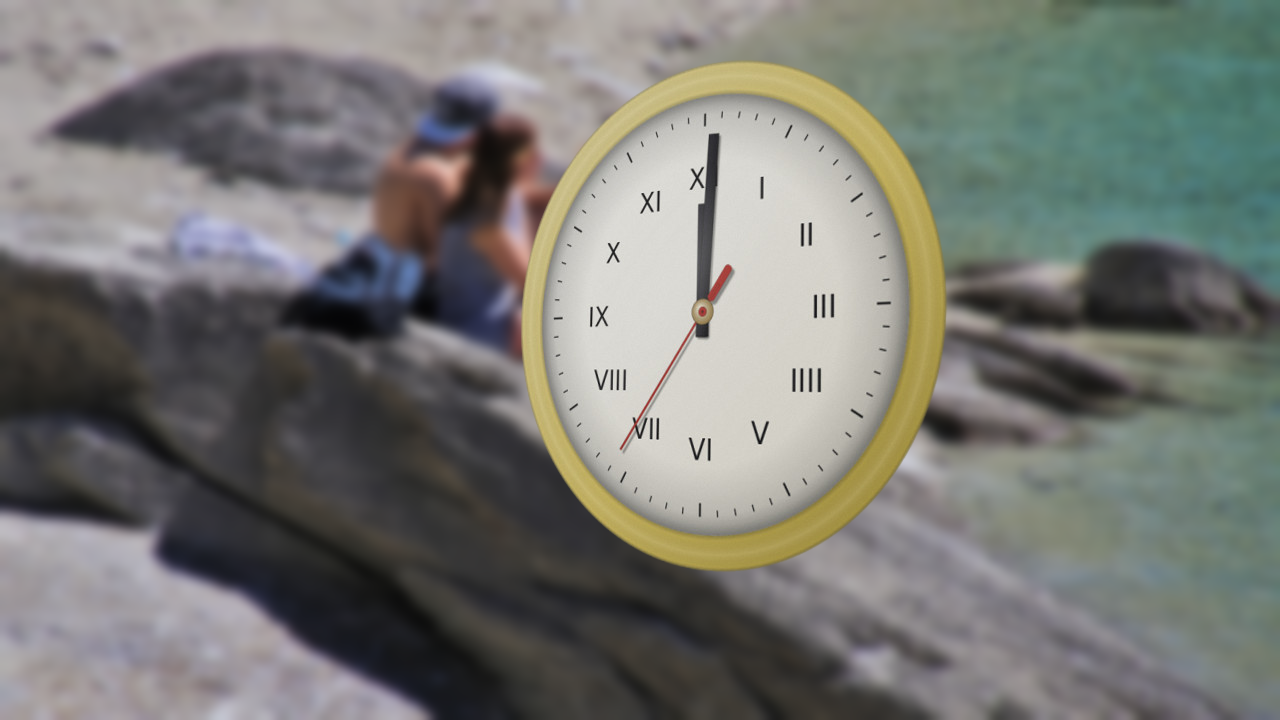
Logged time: 12:00:36
